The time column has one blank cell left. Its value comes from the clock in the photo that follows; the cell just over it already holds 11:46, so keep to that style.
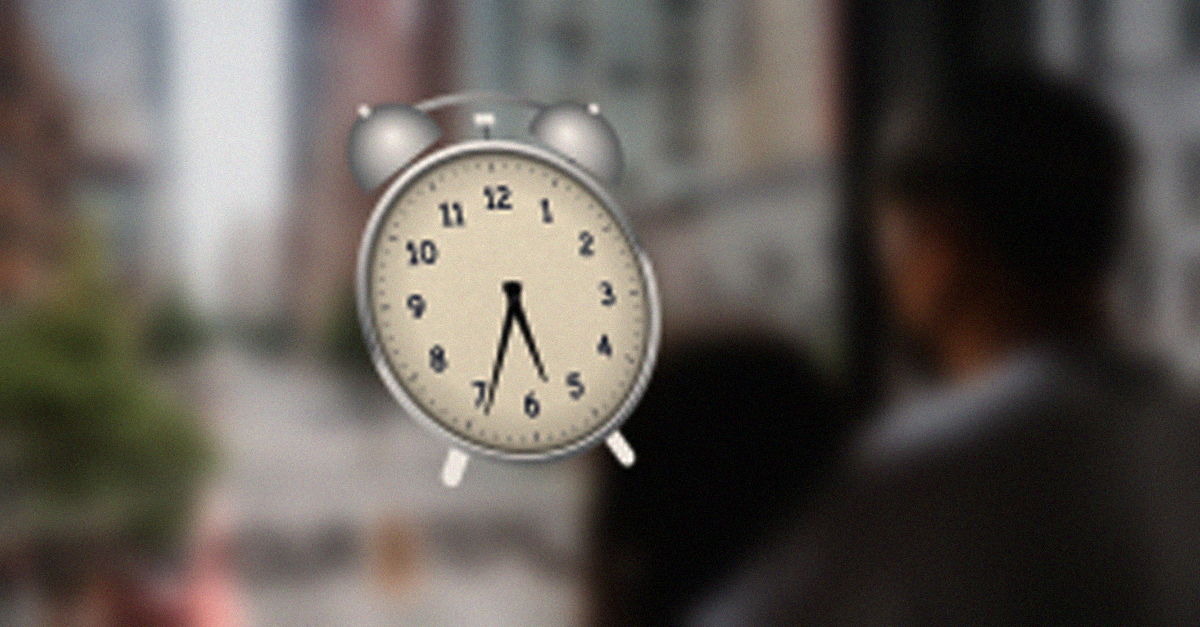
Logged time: 5:34
